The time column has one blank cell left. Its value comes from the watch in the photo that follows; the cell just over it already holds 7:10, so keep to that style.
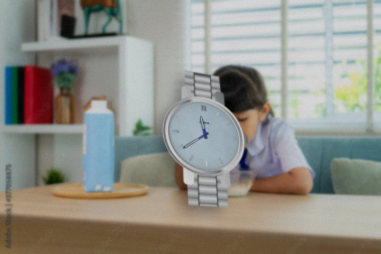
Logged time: 11:39
